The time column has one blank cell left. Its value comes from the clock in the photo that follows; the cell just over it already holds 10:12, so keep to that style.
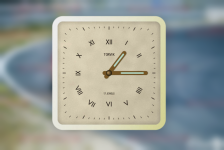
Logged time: 1:15
